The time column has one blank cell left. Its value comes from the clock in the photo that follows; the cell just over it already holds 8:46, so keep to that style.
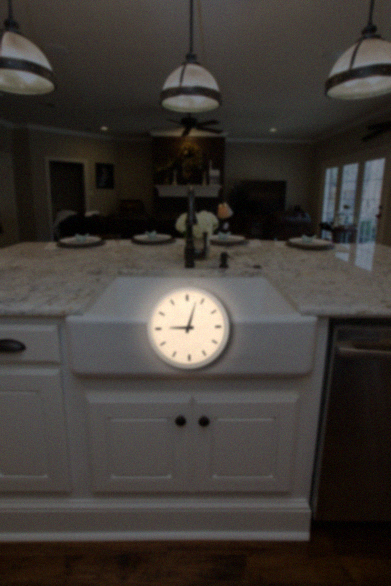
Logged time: 9:03
